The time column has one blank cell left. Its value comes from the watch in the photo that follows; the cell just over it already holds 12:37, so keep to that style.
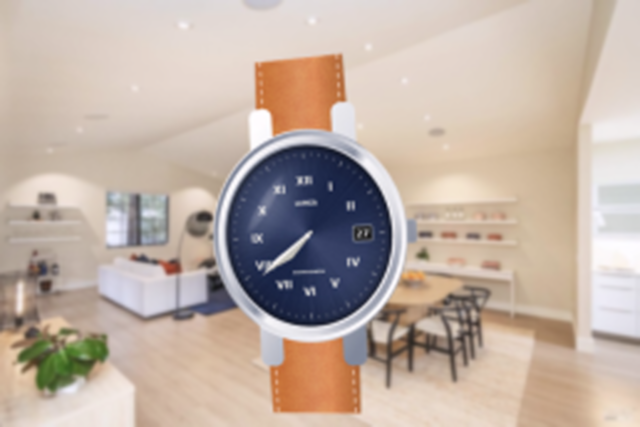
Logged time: 7:39
